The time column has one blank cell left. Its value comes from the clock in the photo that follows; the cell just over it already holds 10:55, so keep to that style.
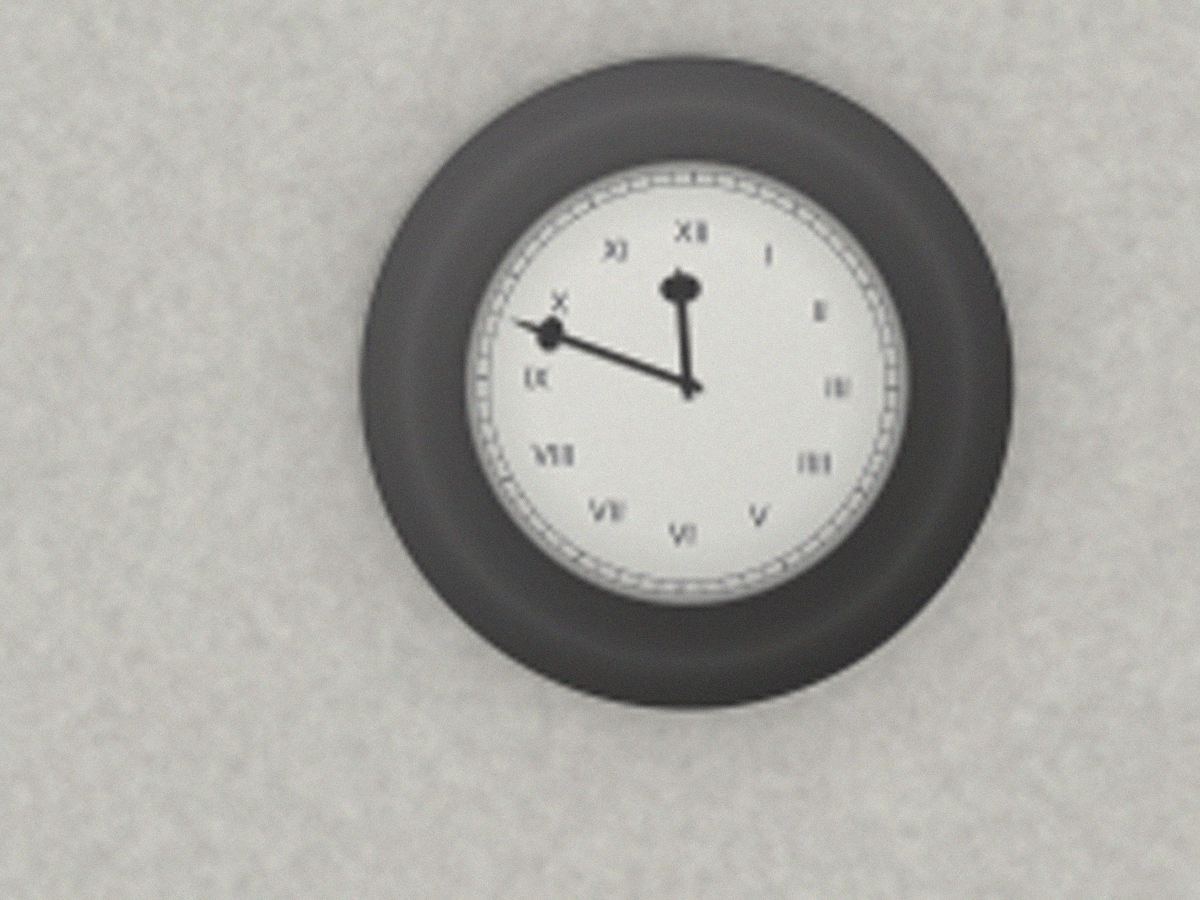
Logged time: 11:48
